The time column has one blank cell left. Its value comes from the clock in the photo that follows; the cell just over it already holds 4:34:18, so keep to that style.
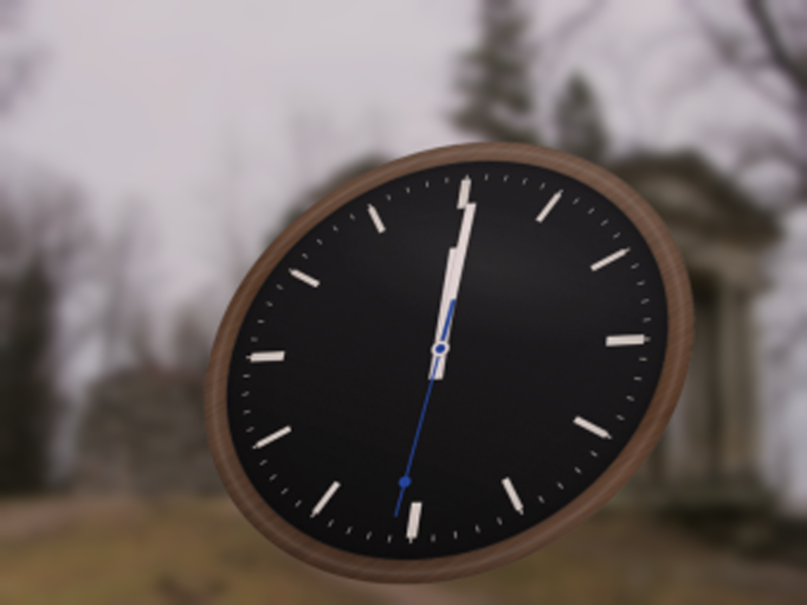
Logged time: 12:00:31
